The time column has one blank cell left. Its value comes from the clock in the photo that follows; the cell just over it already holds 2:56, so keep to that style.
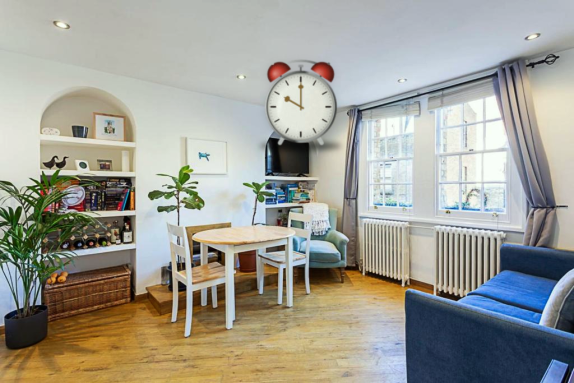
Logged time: 10:00
